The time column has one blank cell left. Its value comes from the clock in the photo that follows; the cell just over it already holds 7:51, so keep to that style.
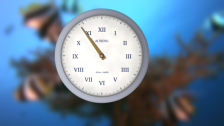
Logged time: 10:54
